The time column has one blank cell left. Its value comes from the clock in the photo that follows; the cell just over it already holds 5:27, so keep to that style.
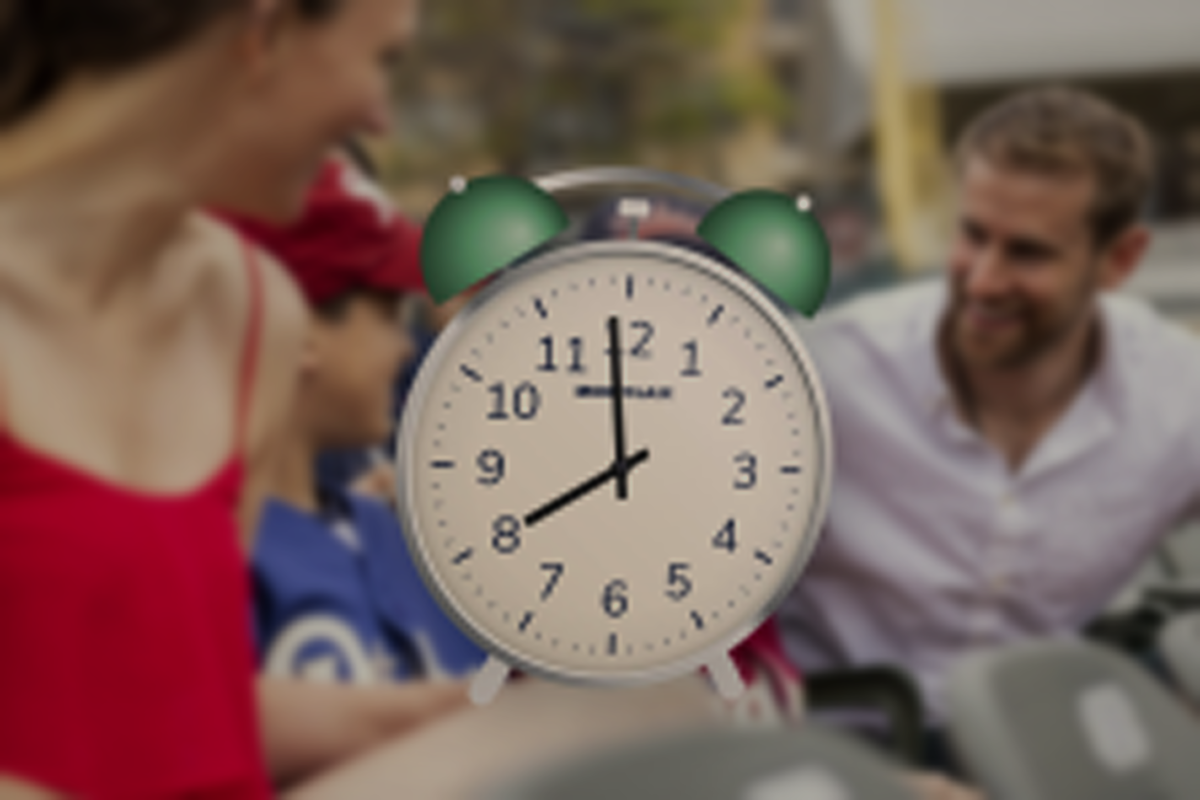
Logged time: 7:59
